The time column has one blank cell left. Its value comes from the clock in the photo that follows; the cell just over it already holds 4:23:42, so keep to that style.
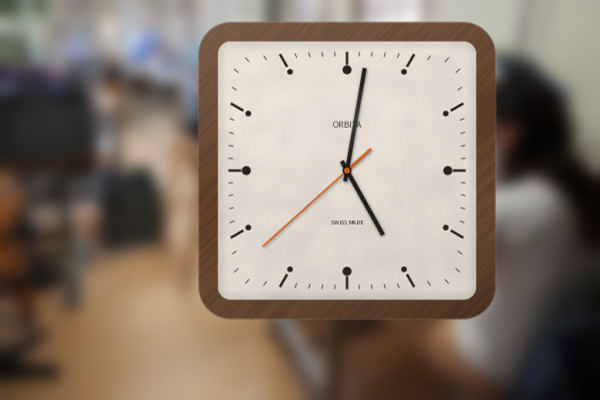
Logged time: 5:01:38
